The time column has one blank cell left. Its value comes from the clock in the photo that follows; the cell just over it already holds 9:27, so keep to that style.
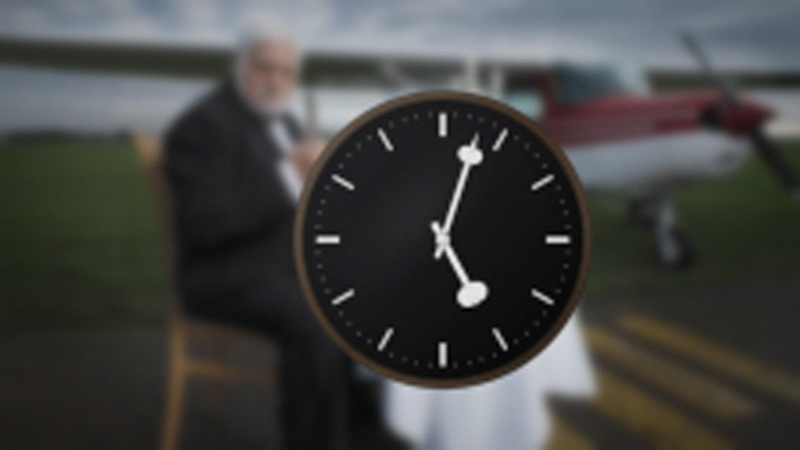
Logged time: 5:03
